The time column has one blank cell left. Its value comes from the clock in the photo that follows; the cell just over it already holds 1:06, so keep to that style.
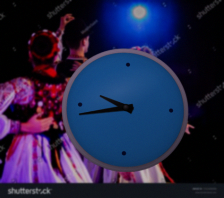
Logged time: 9:43
